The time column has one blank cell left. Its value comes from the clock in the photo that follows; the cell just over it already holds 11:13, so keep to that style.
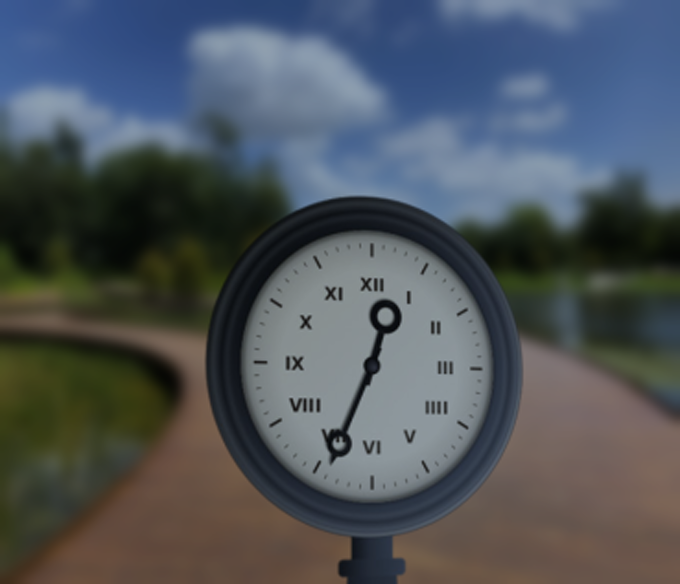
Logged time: 12:34
